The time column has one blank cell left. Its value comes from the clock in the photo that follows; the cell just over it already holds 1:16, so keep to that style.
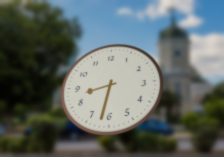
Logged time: 8:32
